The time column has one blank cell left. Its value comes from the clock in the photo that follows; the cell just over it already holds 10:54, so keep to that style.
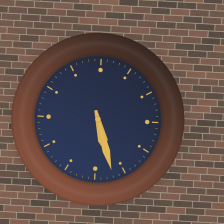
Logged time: 5:27
